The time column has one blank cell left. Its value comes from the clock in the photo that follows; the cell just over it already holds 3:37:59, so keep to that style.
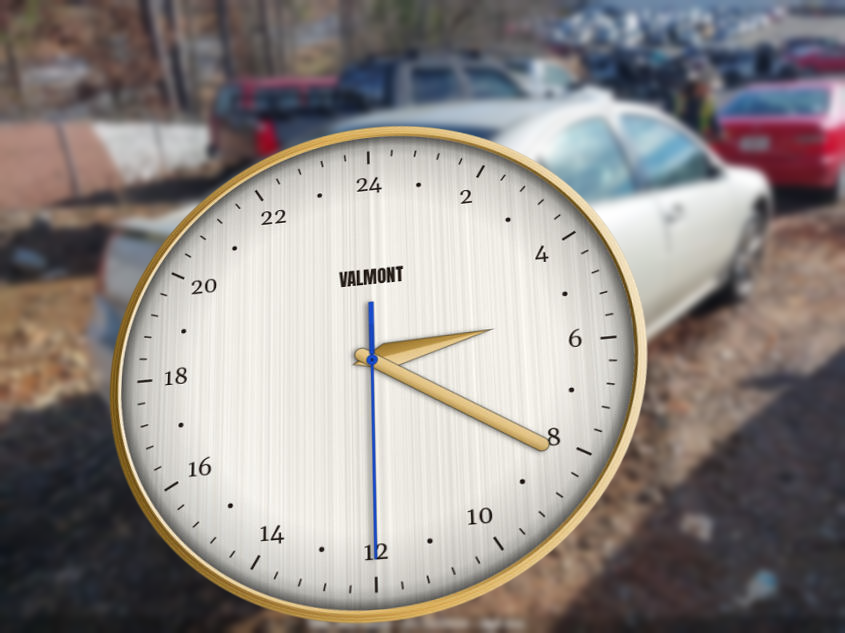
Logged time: 5:20:30
